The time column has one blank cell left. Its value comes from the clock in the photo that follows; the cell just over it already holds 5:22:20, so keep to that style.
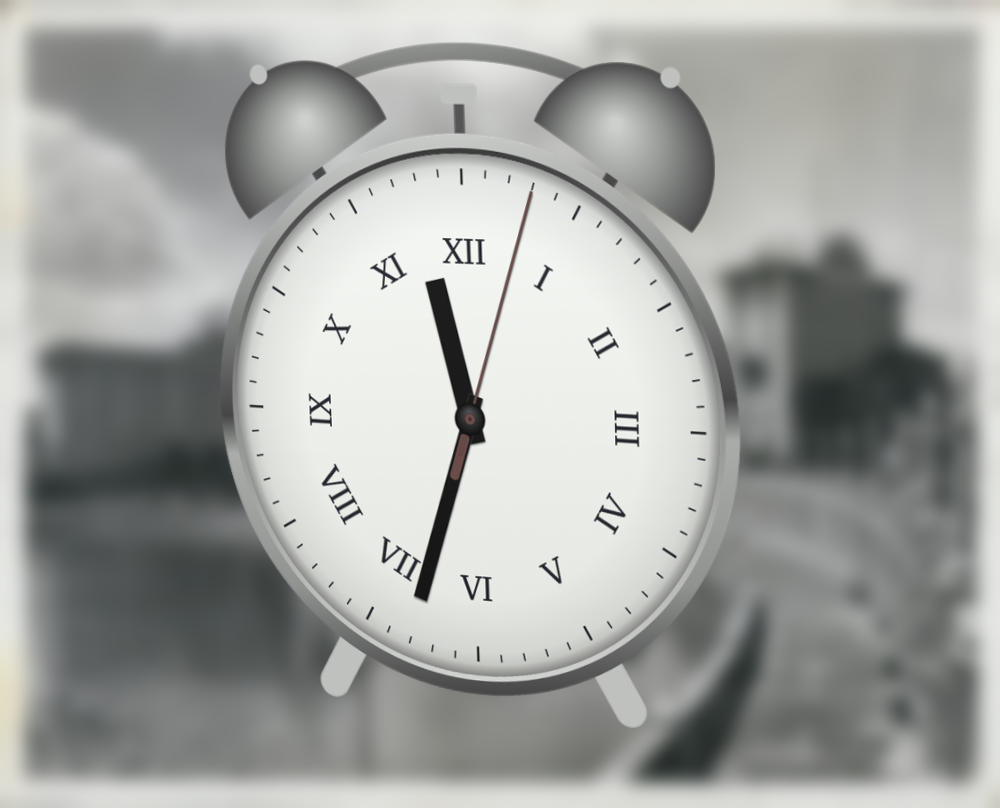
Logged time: 11:33:03
